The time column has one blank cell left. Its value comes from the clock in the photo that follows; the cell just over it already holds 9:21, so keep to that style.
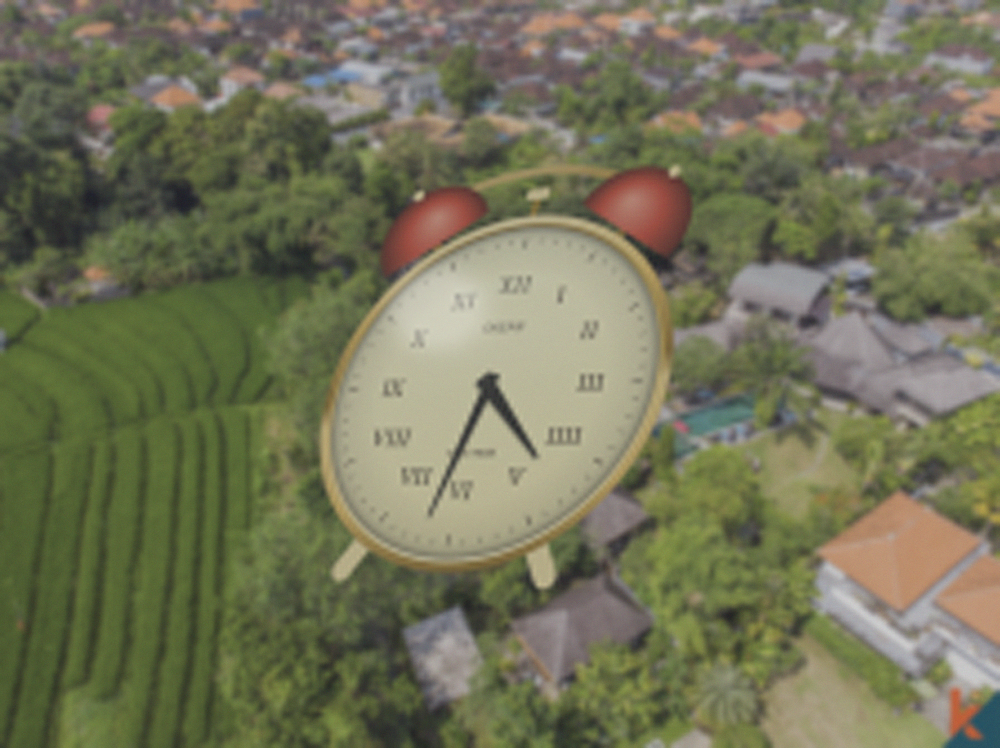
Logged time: 4:32
